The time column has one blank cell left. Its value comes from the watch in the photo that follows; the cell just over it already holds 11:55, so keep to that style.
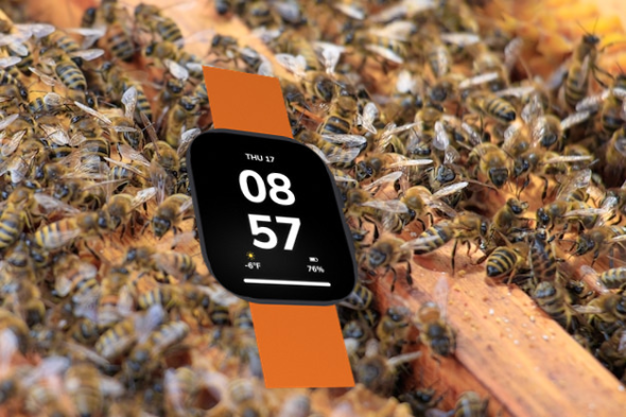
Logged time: 8:57
